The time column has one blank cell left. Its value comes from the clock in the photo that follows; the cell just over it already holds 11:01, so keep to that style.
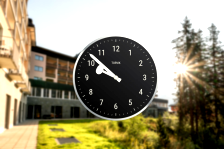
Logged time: 9:52
